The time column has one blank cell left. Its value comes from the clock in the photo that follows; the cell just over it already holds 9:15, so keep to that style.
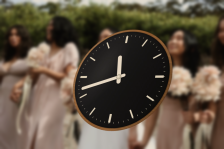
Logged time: 11:42
